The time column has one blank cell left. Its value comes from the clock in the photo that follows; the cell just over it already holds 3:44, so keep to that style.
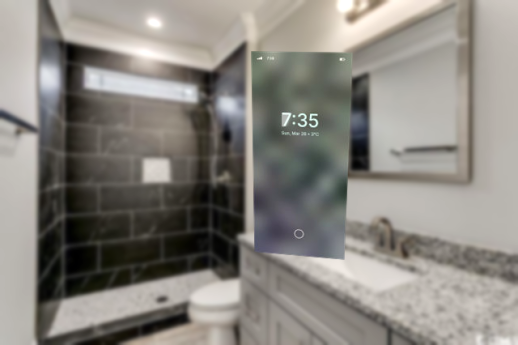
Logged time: 7:35
